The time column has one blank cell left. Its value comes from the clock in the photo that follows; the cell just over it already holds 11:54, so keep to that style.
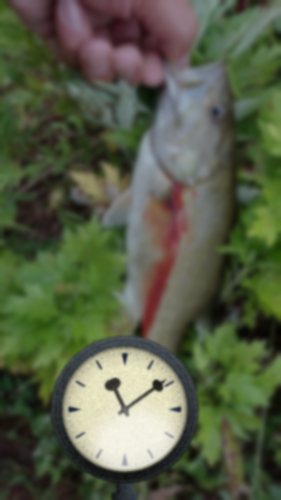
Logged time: 11:09
